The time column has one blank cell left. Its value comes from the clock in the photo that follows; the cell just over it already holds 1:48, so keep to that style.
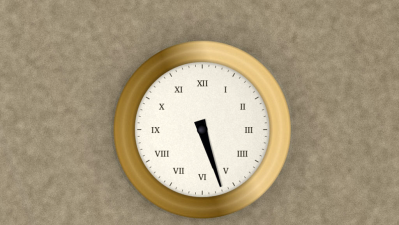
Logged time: 5:27
